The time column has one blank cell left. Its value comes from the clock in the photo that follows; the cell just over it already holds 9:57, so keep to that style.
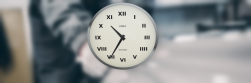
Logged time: 10:35
